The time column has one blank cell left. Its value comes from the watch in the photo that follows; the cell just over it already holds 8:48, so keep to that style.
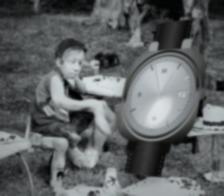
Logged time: 12:56
